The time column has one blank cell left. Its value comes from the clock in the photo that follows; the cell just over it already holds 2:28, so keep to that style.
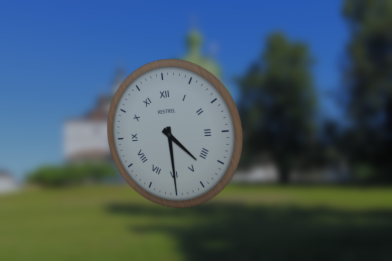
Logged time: 4:30
